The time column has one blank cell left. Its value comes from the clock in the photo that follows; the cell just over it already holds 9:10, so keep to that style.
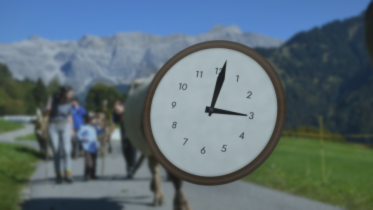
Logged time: 3:01
